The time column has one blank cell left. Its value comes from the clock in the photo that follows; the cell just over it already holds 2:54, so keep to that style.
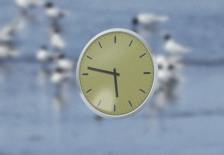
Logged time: 5:47
